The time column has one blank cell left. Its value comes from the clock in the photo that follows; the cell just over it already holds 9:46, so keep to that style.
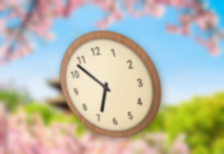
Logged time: 6:53
